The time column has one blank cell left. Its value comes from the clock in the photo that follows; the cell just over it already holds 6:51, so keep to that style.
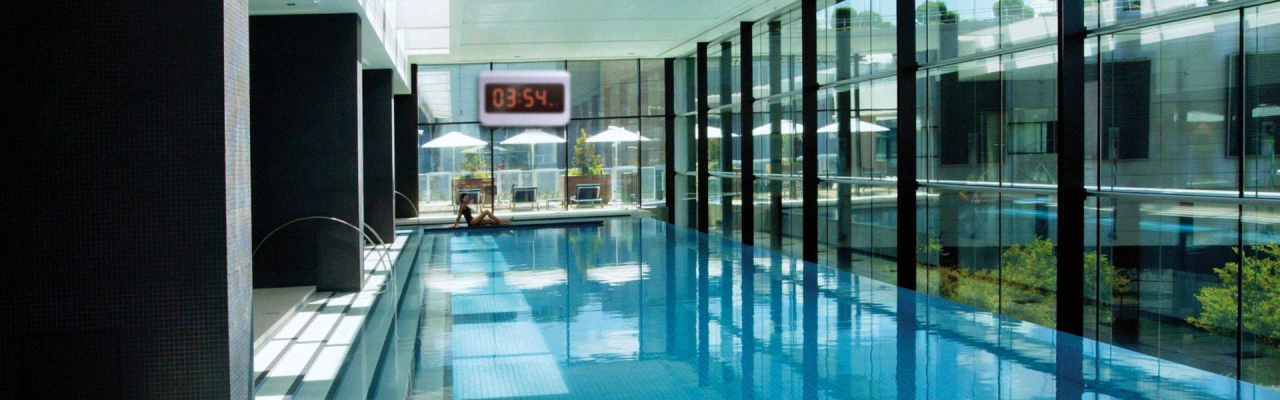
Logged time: 3:54
